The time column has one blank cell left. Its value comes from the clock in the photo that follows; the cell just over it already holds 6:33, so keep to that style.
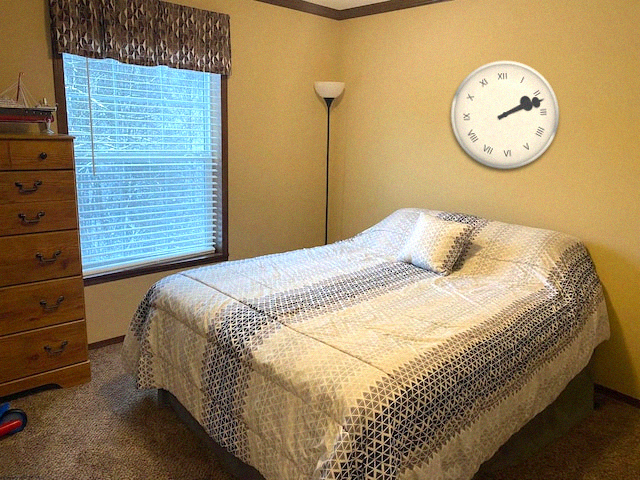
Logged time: 2:12
